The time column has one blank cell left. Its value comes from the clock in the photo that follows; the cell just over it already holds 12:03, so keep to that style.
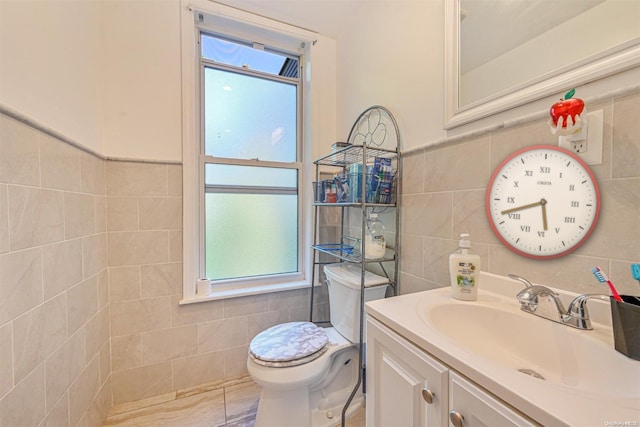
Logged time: 5:42
